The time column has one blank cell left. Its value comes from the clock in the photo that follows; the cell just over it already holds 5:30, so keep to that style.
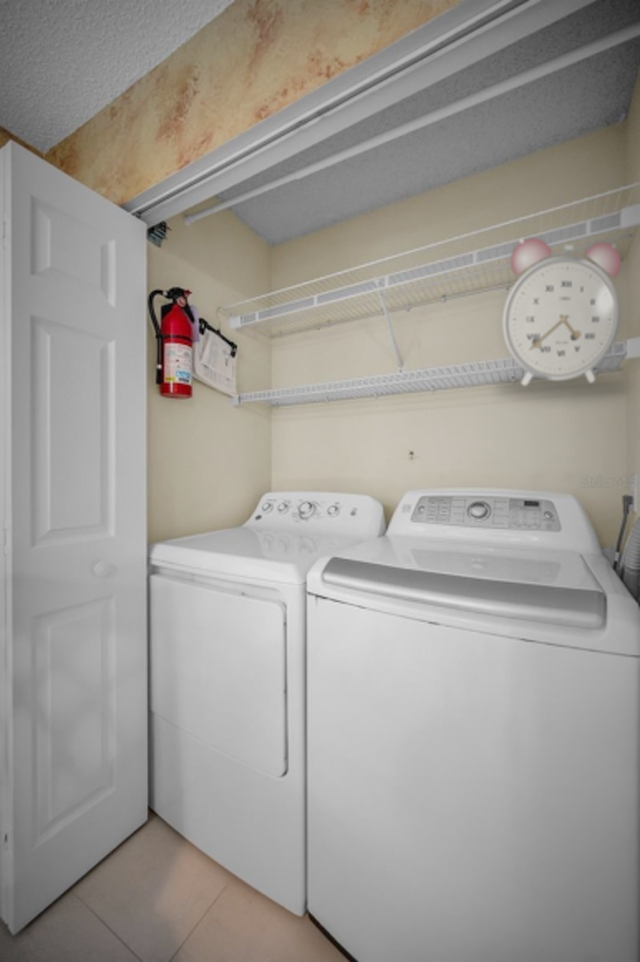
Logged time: 4:38
